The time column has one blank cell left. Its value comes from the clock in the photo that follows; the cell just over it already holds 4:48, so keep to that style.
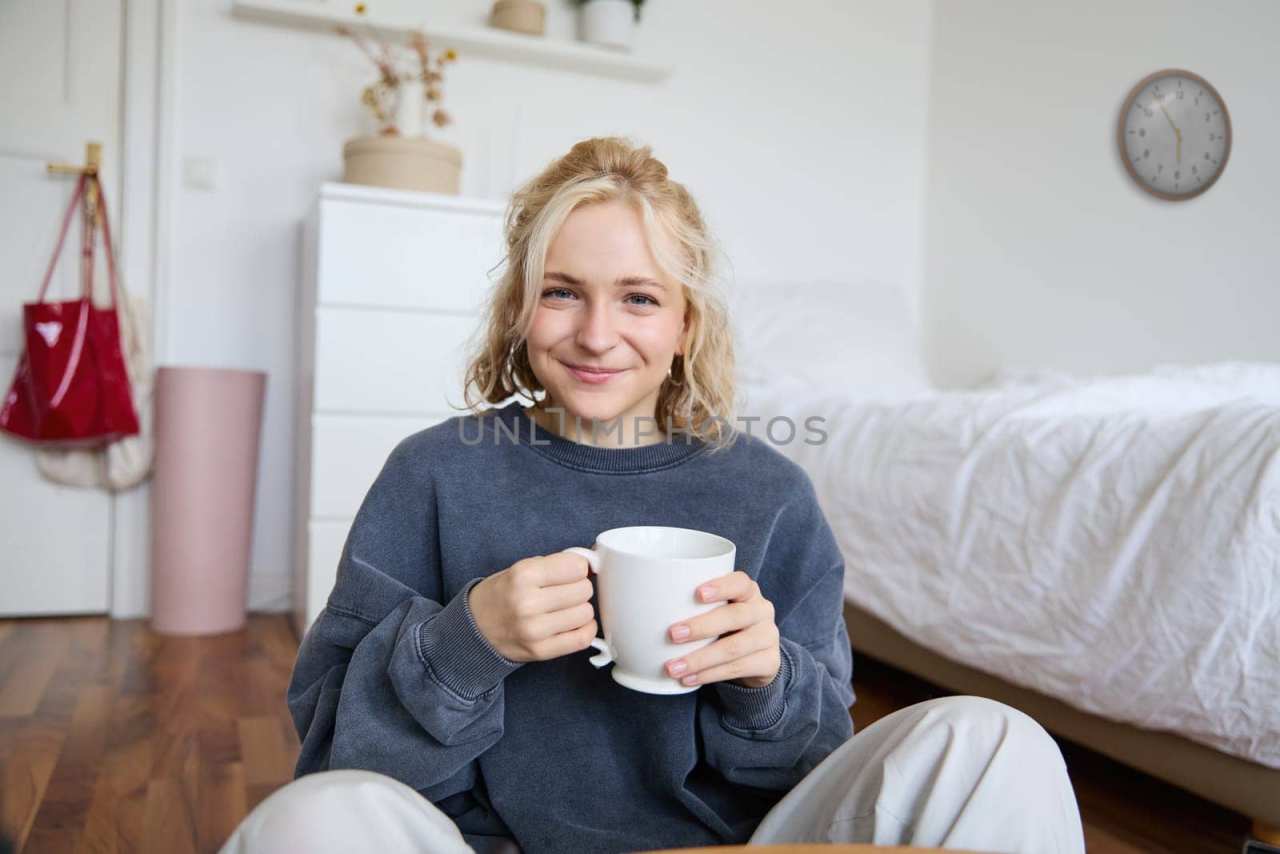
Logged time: 5:54
